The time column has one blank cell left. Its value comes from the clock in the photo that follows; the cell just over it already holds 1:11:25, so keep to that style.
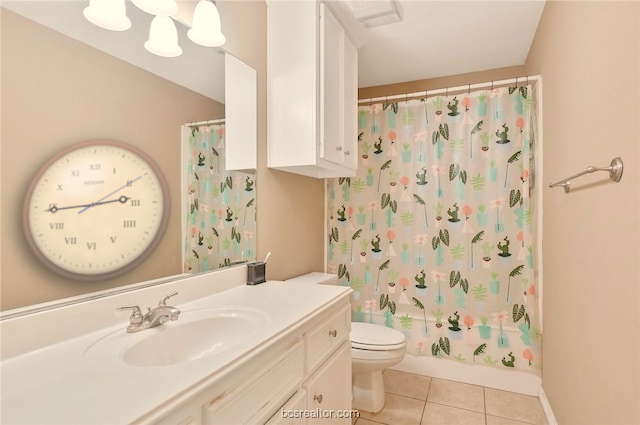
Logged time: 2:44:10
